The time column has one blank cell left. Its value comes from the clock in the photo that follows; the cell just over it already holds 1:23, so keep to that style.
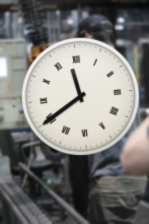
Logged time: 11:40
